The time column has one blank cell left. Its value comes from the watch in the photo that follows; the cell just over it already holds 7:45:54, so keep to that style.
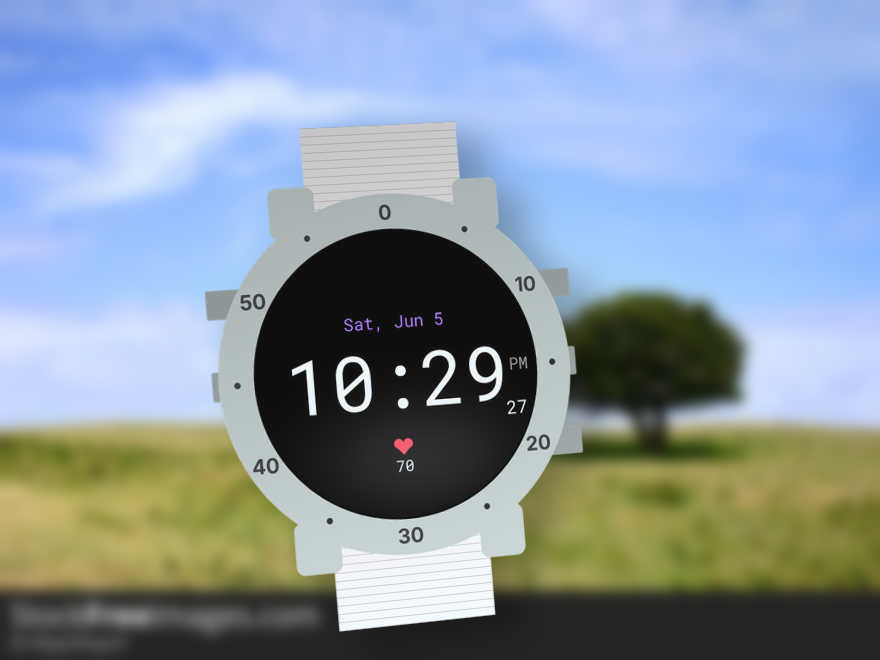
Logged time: 10:29:27
